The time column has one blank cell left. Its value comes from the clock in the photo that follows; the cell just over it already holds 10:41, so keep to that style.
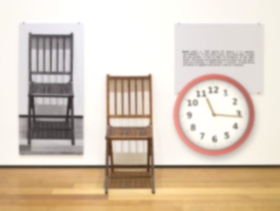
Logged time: 11:16
